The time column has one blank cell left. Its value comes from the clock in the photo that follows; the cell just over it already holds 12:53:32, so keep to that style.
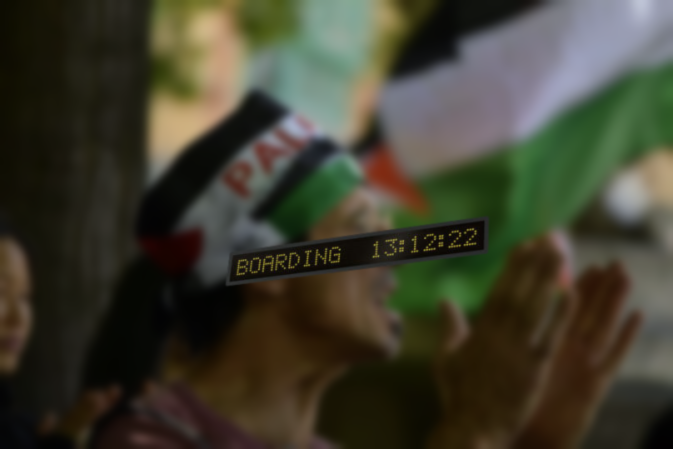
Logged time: 13:12:22
